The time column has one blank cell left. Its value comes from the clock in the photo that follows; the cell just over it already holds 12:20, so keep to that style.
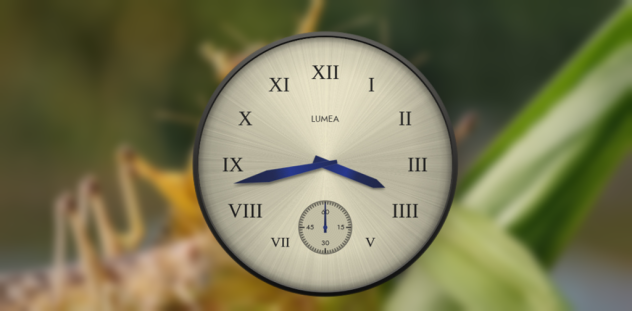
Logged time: 3:43
